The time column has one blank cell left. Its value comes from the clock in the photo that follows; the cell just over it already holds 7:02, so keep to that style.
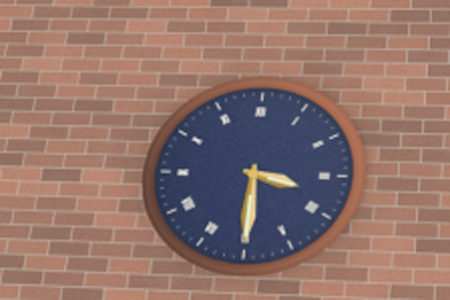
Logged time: 3:30
